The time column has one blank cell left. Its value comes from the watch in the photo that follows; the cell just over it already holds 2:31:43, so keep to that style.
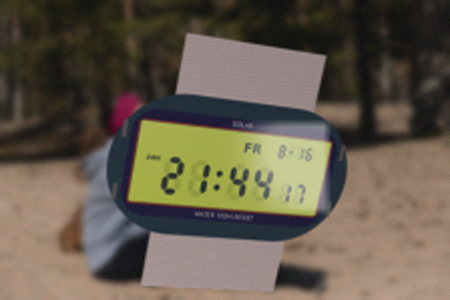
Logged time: 21:44:17
